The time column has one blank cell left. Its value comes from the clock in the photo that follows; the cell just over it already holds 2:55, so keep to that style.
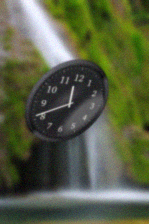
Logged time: 11:41
